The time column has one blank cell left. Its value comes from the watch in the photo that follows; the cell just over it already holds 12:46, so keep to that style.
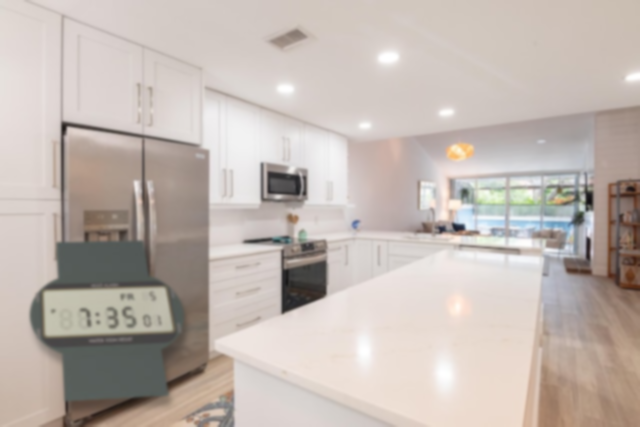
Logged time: 7:35
